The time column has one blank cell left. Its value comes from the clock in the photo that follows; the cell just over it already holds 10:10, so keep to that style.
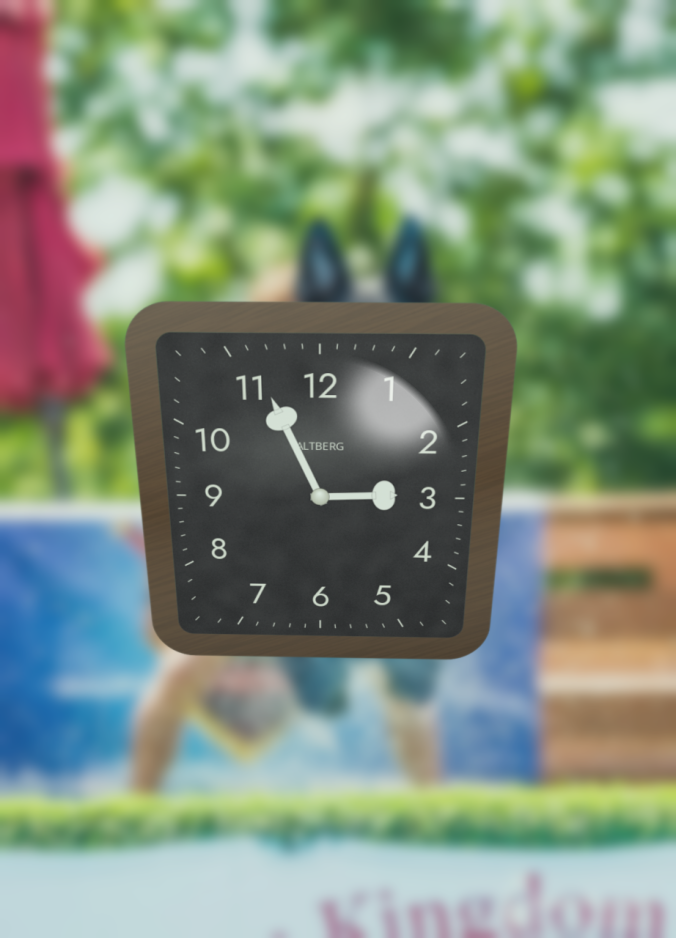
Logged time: 2:56
